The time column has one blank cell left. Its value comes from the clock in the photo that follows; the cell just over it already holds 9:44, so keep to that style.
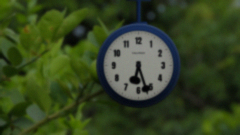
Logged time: 6:27
